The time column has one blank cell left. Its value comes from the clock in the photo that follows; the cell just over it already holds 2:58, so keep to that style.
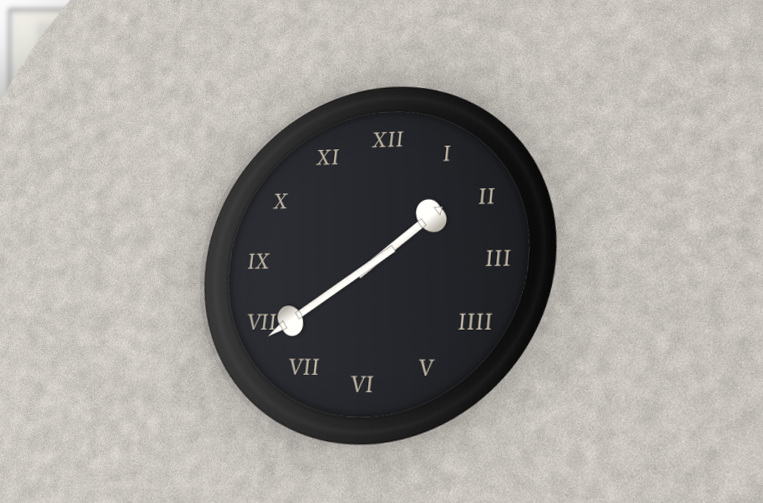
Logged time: 1:39
